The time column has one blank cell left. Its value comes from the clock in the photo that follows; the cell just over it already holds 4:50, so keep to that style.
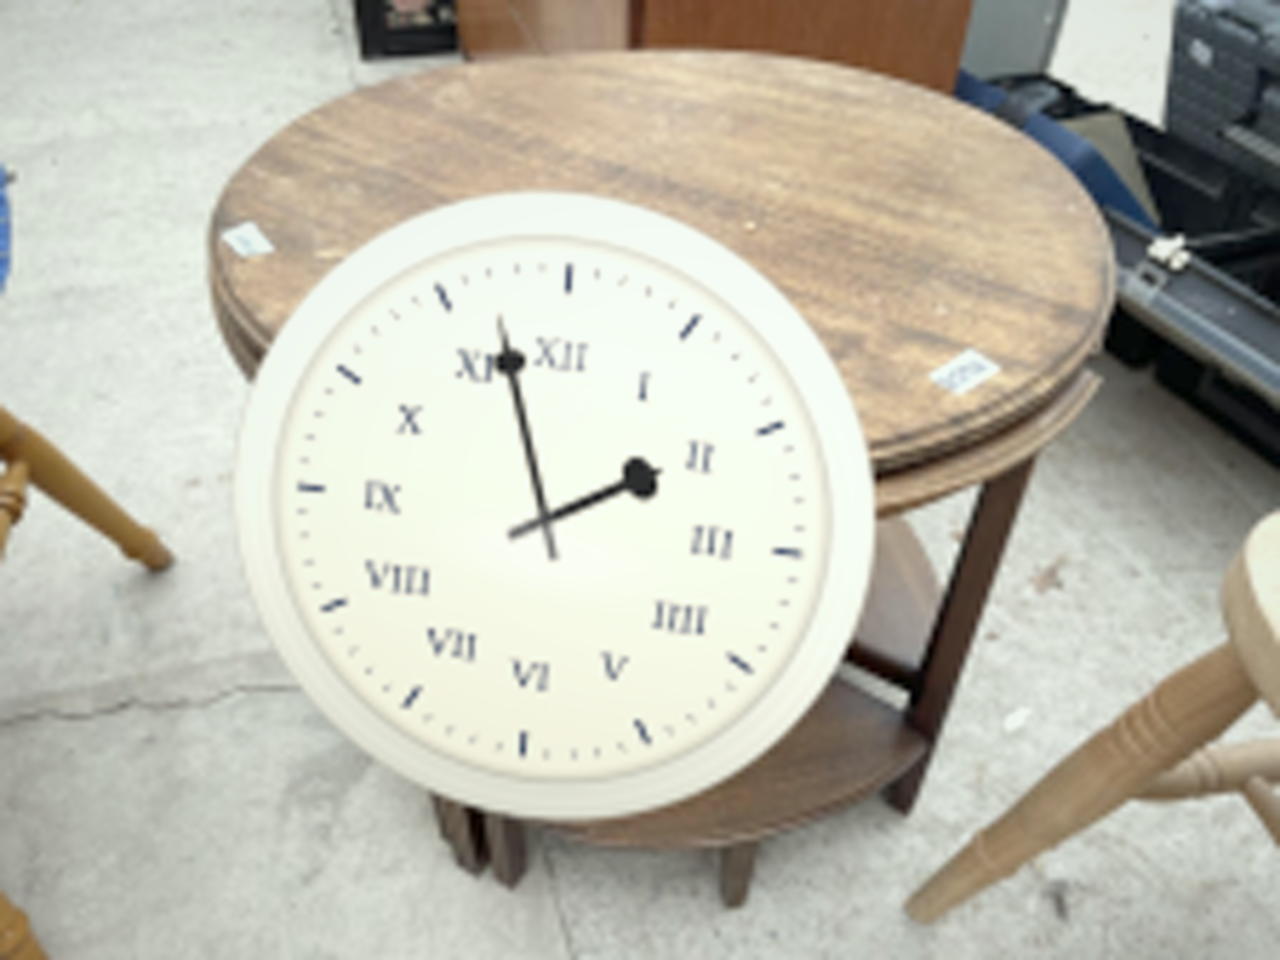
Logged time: 1:57
